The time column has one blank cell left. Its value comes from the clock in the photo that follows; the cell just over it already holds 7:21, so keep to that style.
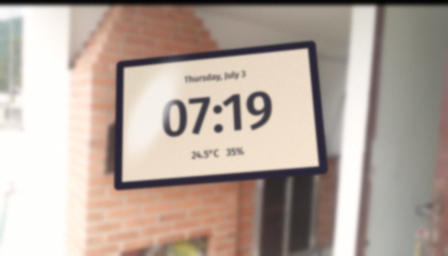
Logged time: 7:19
